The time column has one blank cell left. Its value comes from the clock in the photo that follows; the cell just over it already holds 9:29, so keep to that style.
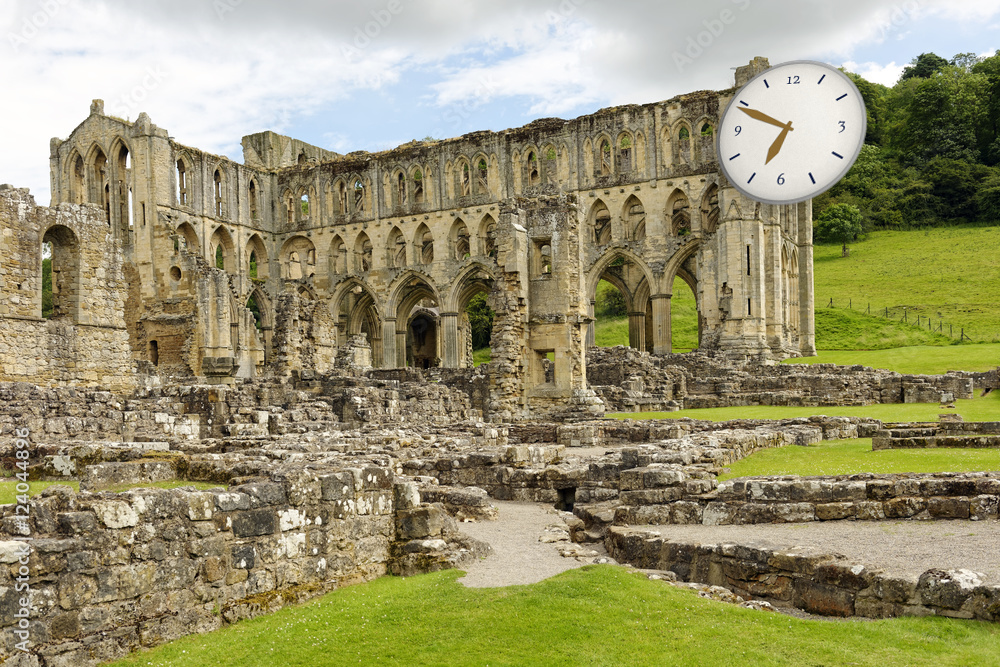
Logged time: 6:49
